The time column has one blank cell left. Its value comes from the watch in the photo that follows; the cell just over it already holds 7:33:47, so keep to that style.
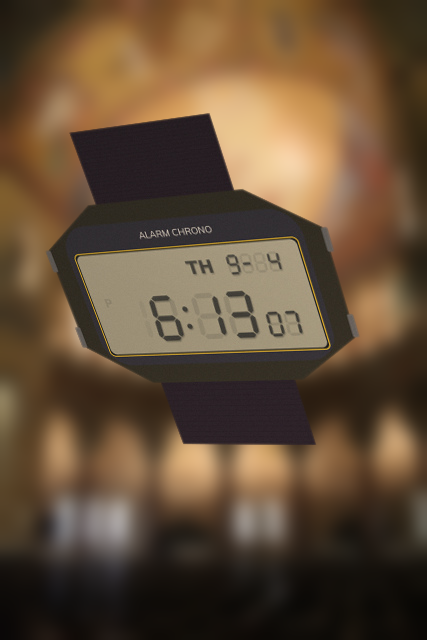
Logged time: 6:13:07
